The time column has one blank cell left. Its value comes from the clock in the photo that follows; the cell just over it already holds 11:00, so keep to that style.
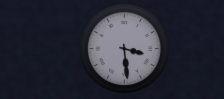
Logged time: 3:29
